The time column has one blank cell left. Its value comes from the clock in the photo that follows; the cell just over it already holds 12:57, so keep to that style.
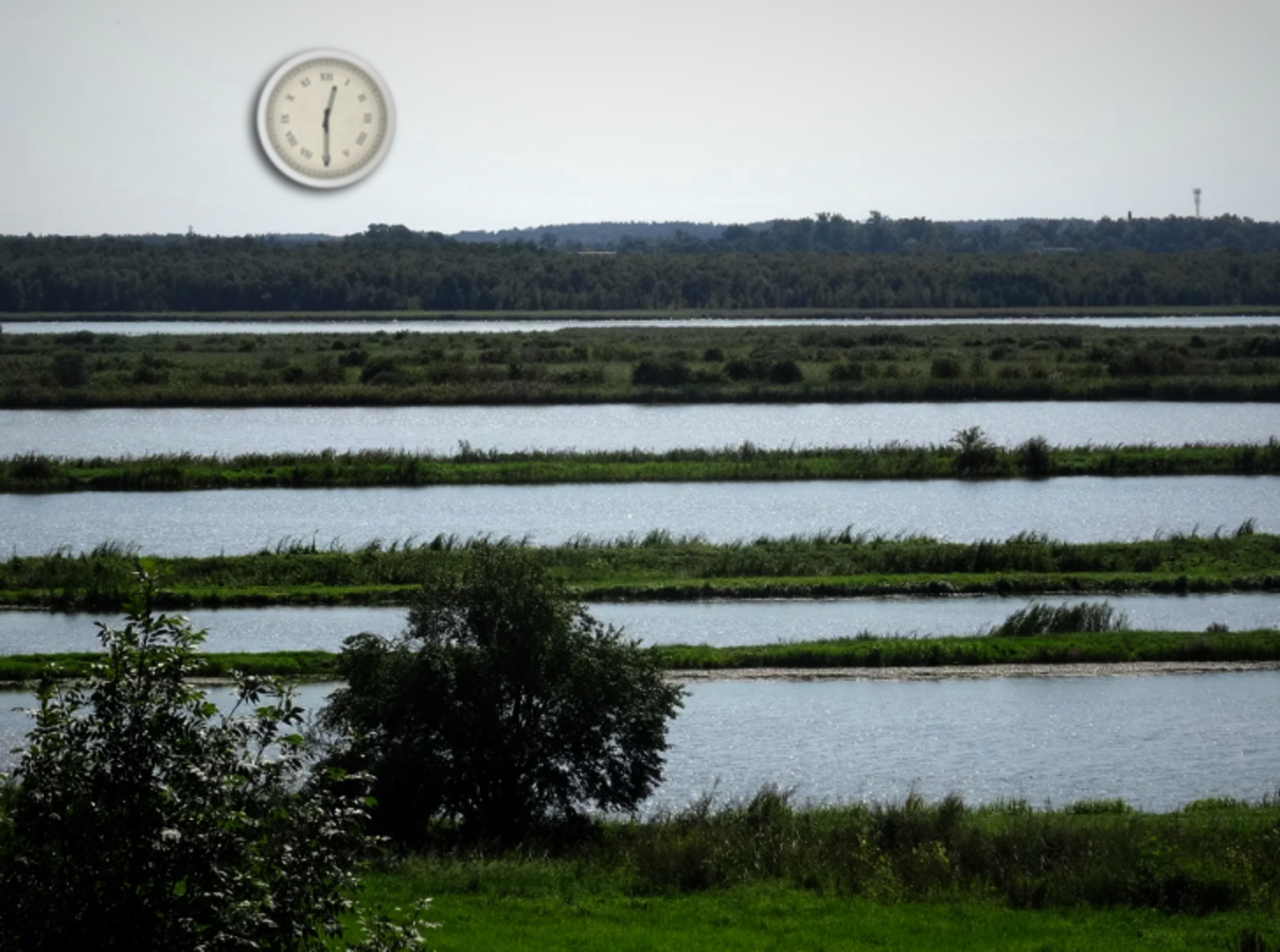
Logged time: 12:30
